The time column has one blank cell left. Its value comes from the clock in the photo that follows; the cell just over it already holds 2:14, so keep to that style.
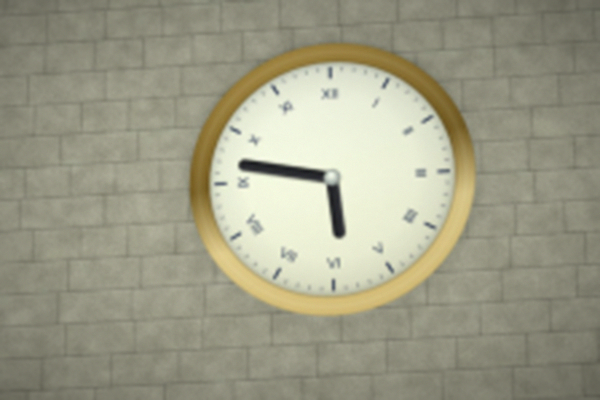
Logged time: 5:47
